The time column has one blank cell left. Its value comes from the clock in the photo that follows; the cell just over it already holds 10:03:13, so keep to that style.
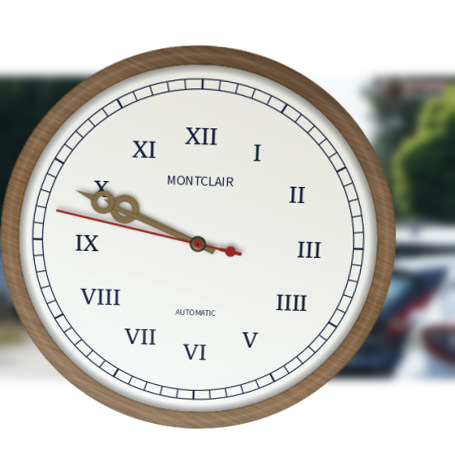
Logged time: 9:48:47
